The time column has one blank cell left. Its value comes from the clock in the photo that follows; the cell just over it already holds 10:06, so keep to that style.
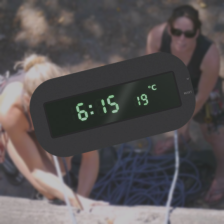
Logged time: 6:15
